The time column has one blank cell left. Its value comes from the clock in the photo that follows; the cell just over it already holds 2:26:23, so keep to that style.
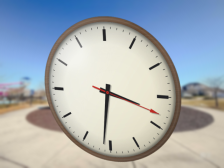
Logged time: 3:31:18
